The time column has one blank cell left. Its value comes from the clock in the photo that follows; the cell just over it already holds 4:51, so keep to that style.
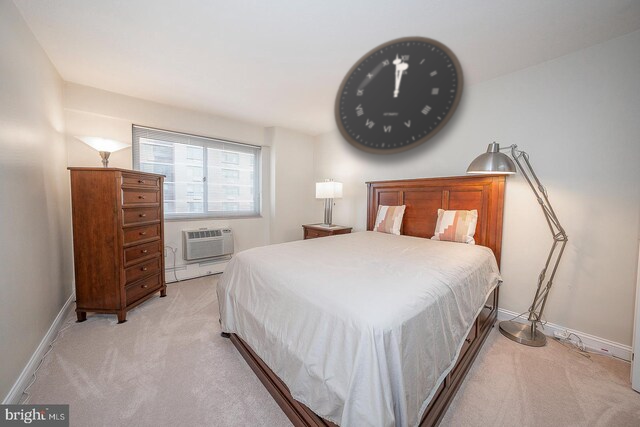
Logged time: 11:58
